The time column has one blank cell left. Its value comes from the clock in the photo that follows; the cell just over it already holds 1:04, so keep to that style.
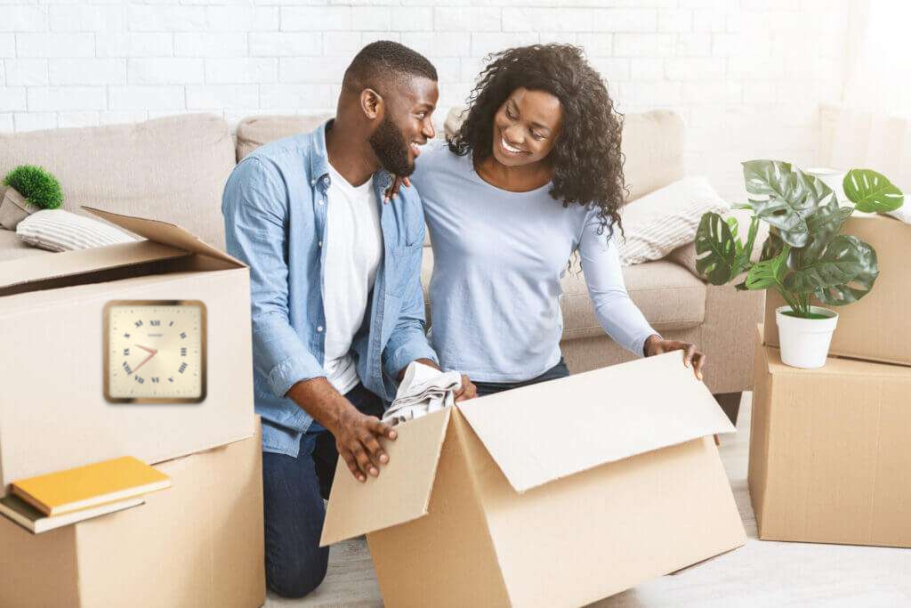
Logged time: 9:38
